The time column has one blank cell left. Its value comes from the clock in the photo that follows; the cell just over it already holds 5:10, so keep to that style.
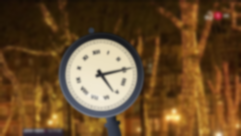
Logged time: 5:15
